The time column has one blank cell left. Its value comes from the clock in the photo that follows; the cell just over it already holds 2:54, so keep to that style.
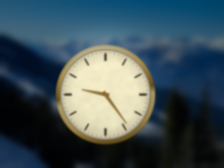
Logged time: 9:24
